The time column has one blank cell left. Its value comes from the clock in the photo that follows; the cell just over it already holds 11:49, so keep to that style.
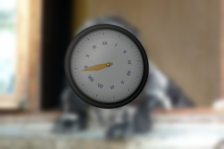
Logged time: 8:44
